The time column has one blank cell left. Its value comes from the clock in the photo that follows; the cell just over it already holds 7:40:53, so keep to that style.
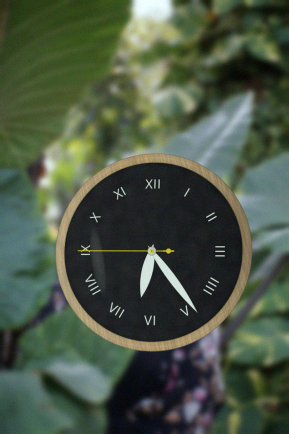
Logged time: 6:23:45
